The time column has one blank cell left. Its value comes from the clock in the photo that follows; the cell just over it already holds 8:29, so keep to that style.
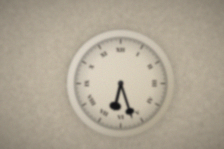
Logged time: 6:27
